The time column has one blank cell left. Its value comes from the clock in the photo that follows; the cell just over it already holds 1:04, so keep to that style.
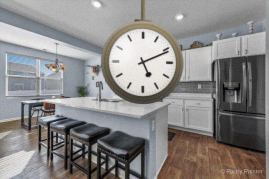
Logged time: 5:11
